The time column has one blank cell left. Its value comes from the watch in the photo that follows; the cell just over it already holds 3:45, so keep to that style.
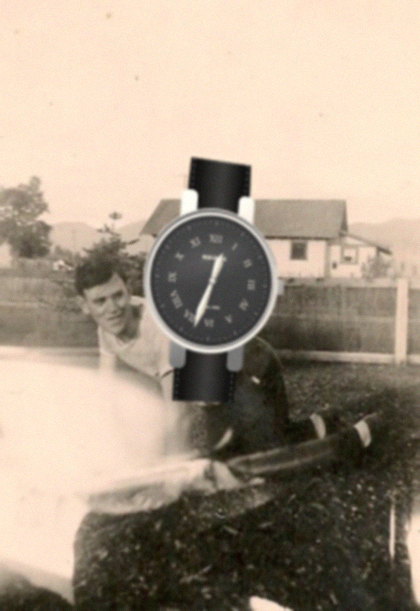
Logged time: 12:33
